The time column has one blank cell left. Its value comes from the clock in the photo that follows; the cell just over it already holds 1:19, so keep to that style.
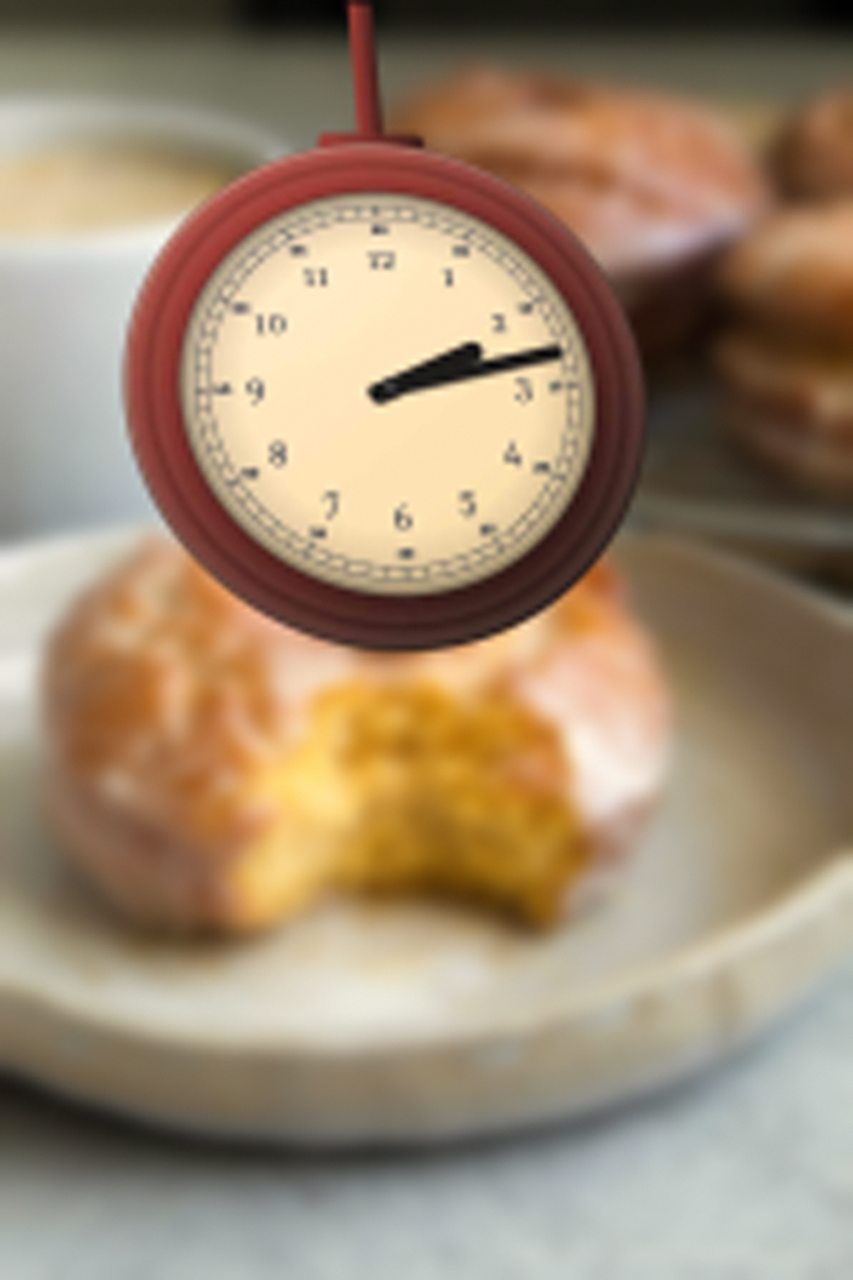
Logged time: 2:13
